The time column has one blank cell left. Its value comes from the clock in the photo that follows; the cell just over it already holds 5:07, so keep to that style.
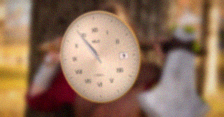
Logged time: 10:54
